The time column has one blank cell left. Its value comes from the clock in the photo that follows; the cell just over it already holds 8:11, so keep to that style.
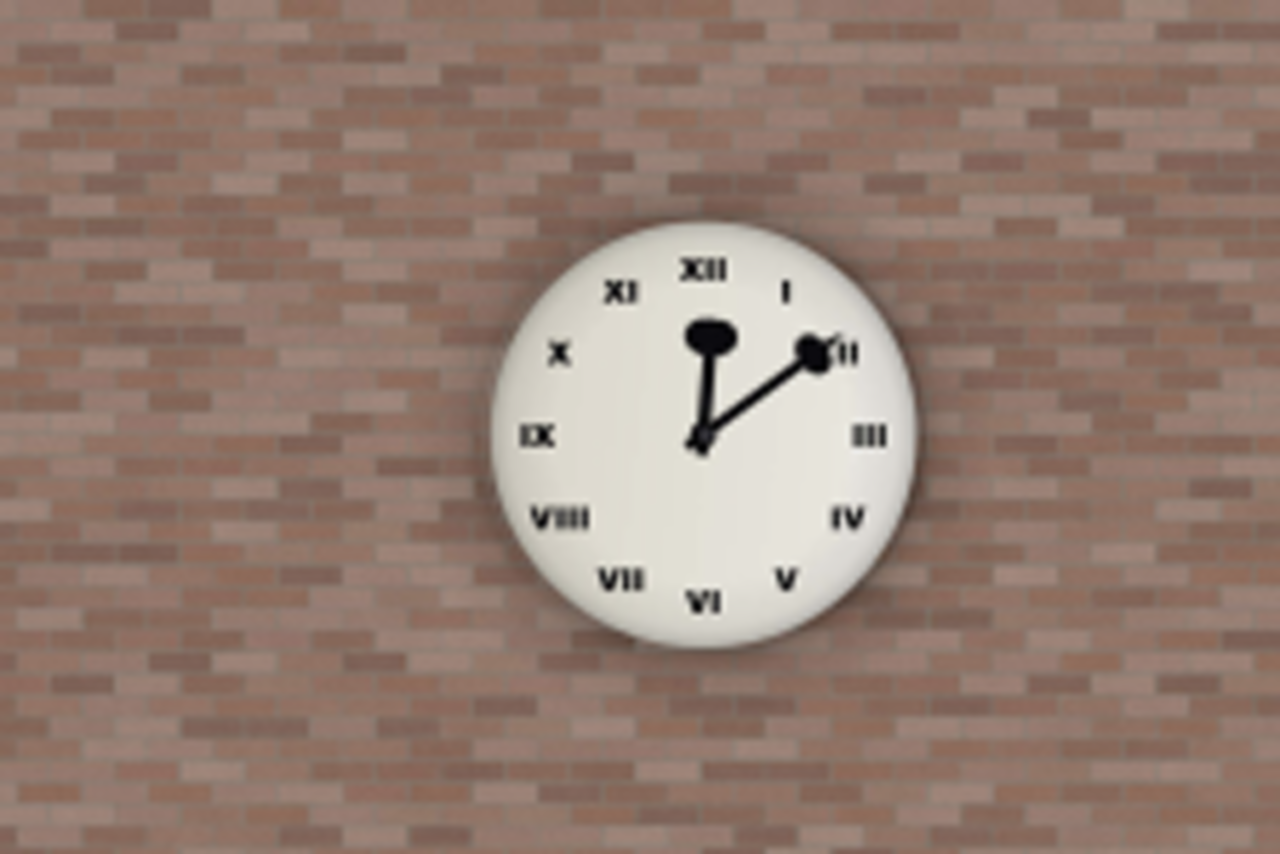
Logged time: 12:09
